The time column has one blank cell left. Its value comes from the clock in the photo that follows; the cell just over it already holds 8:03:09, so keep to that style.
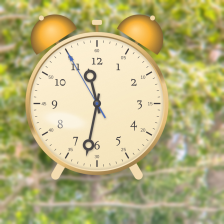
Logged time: 11:31:55
